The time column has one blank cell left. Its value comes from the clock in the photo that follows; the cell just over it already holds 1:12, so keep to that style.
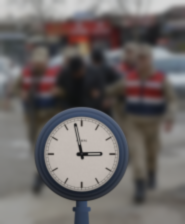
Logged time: 2:58
